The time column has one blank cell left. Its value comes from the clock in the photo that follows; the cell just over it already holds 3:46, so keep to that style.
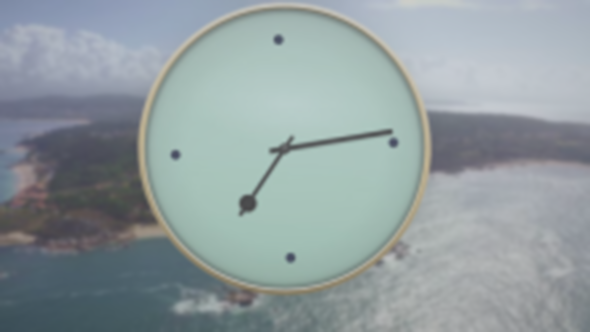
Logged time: 7:14
